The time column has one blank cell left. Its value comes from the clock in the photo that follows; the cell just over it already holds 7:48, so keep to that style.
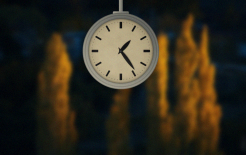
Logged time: 1:24
